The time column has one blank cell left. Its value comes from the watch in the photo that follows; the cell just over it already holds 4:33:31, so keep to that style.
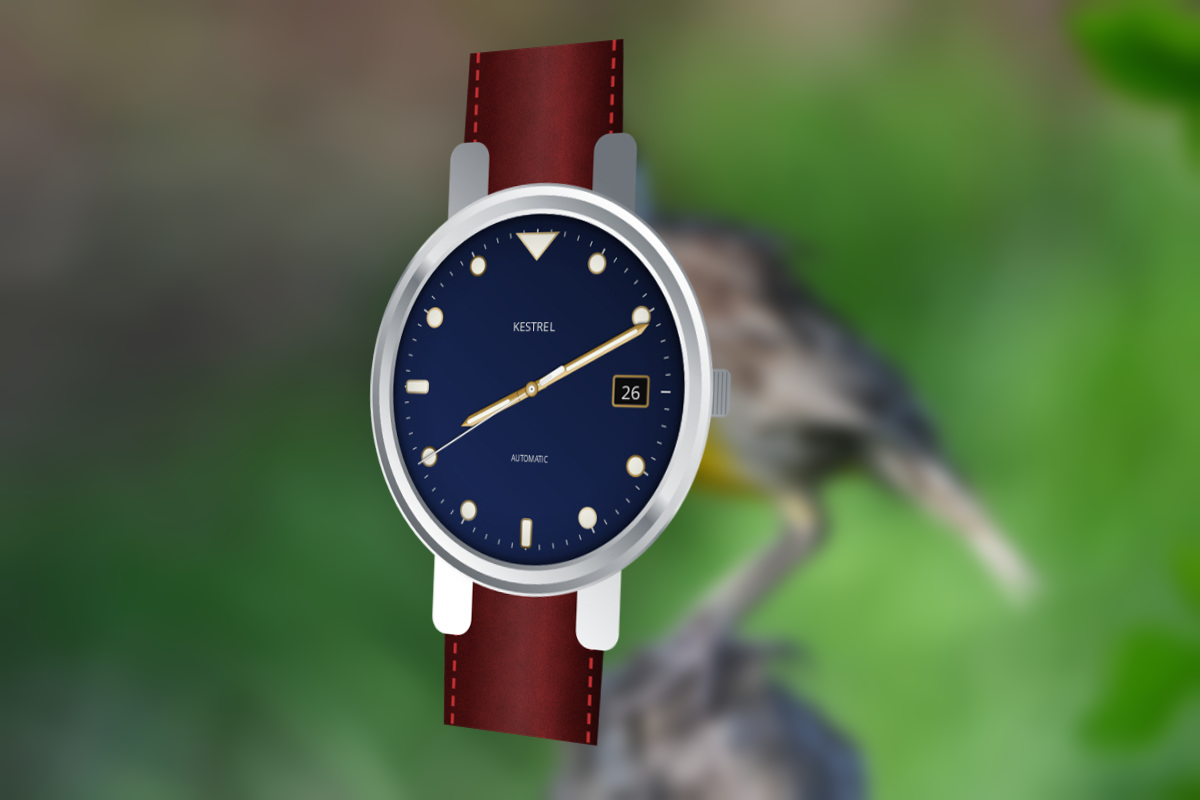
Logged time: 8:10:40
